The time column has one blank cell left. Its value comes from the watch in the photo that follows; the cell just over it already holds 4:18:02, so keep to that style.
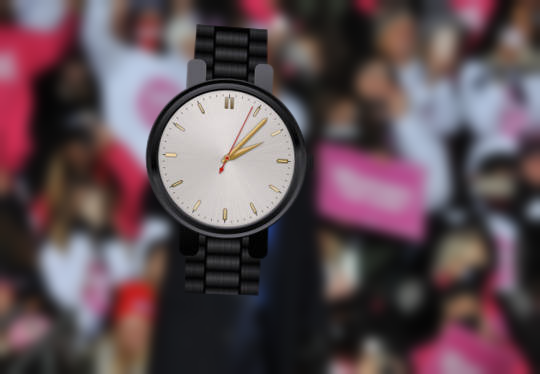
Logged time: 2:07:04
